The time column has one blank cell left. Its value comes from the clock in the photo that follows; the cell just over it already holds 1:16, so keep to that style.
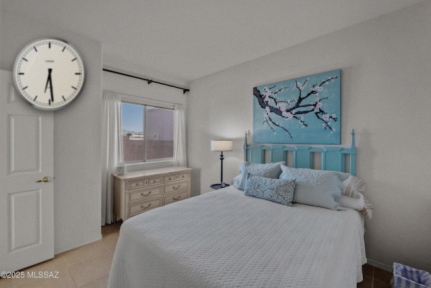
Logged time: 6:29
